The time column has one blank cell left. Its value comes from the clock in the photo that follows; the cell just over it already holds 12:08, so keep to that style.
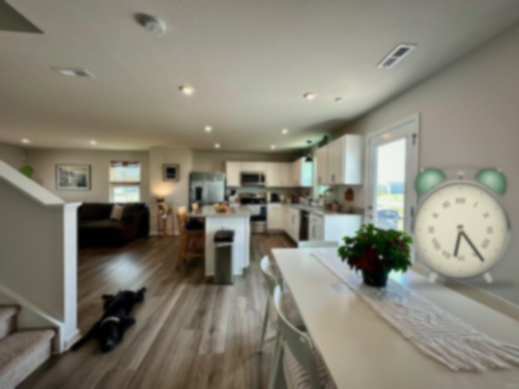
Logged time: 6:24
